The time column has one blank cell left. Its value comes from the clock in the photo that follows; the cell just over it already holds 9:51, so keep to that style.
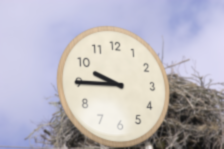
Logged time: 9:45
